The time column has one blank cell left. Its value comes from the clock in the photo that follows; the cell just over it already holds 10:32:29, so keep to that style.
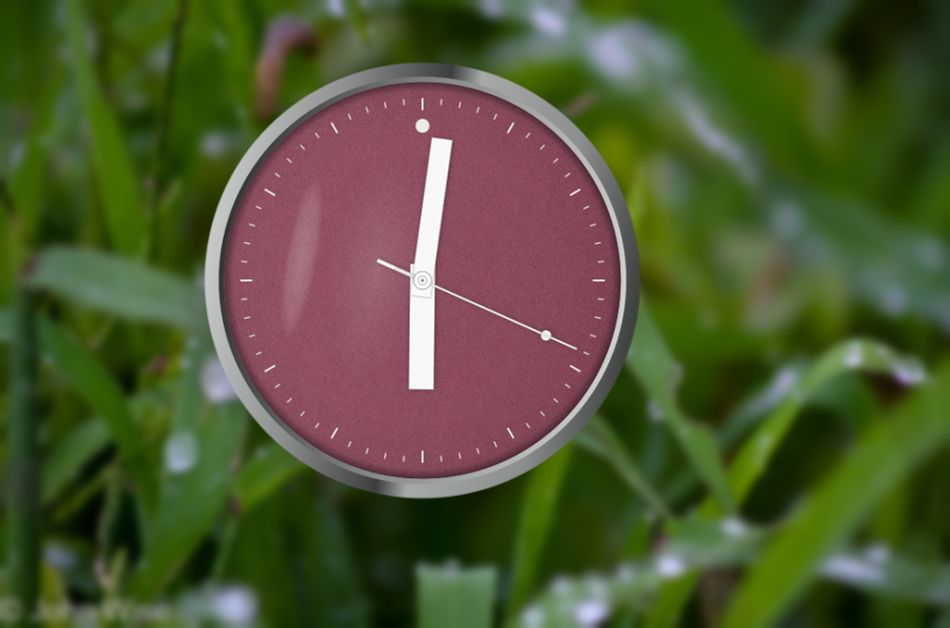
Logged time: 6:01:19
